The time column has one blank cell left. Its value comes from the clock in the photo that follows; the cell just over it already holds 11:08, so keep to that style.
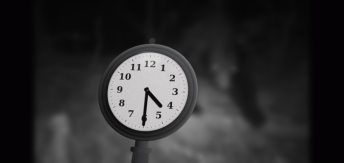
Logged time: 4:30
